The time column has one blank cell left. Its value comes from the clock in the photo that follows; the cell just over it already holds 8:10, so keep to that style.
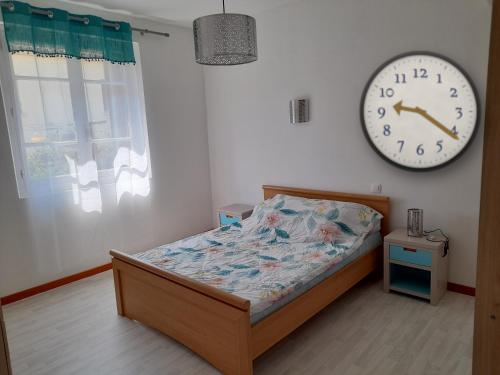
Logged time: 9:21
